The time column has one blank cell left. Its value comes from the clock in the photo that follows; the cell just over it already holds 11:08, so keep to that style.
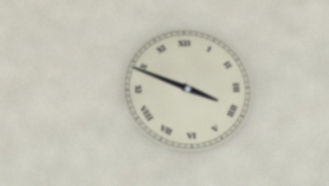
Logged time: 3:49
